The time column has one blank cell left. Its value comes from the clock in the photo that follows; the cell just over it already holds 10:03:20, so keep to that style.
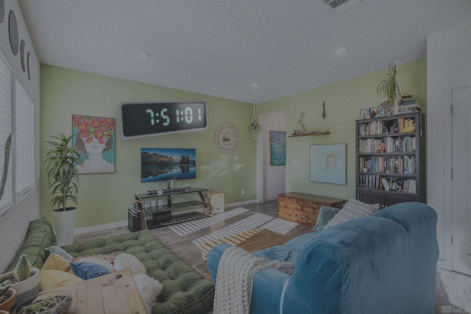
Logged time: 7:51:01
